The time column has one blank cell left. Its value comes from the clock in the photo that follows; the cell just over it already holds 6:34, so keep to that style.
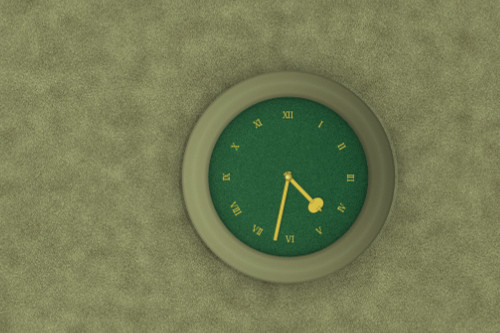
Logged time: 4:32
